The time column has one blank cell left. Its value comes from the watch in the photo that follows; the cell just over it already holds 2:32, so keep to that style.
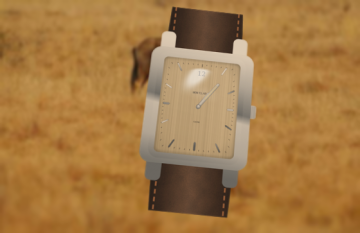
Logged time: 1:06
